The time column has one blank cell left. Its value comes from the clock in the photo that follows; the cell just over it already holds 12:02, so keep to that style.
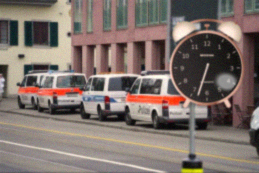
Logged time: 6:33
